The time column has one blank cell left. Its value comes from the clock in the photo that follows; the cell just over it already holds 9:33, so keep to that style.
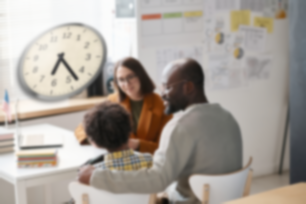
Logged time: 6:23
